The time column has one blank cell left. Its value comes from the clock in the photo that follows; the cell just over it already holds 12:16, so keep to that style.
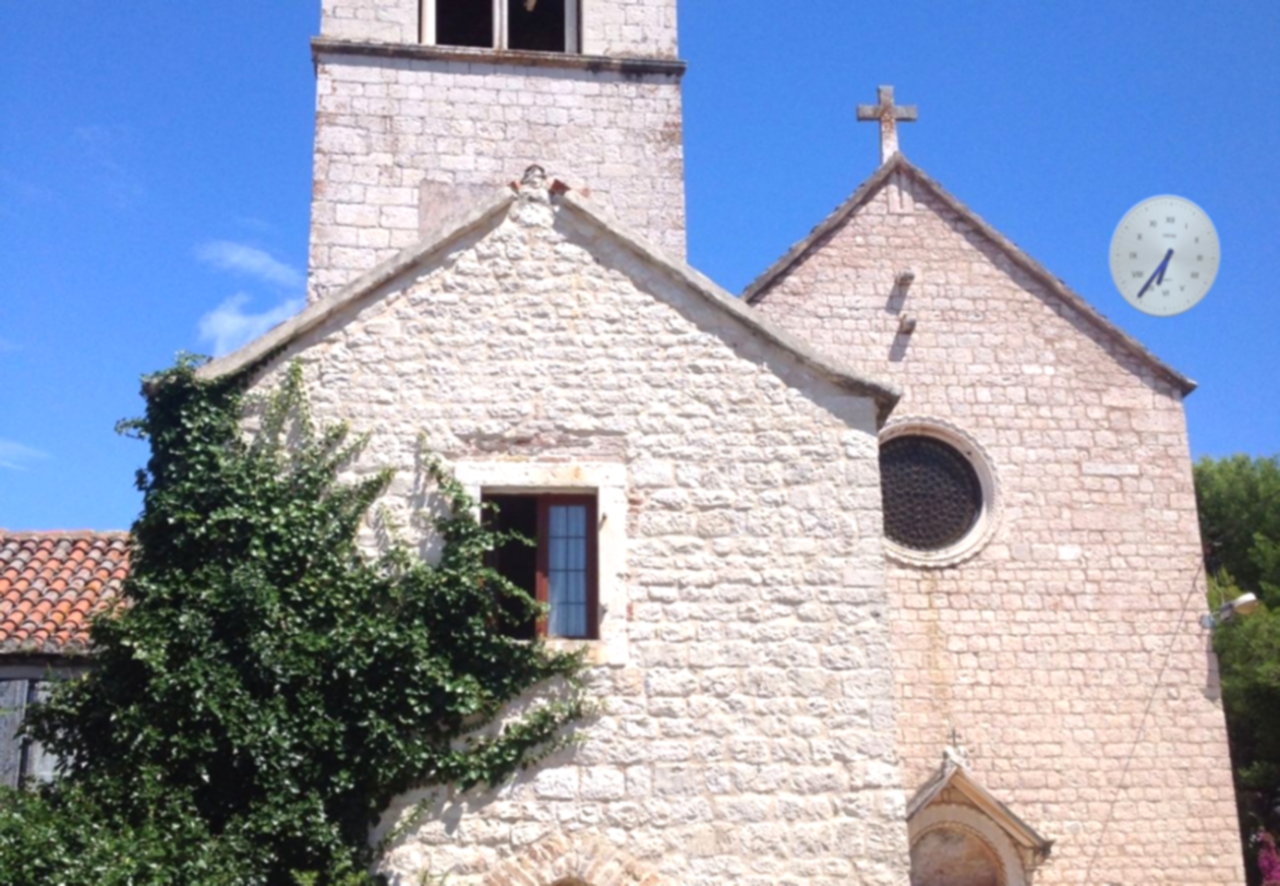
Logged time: 6:36
